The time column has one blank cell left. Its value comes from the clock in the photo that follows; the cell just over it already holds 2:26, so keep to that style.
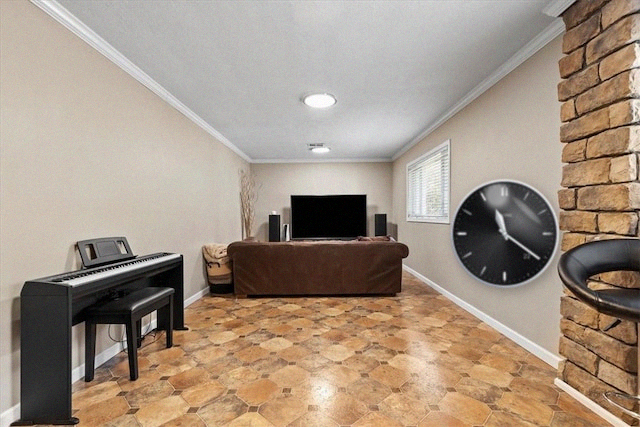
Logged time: 11:21
